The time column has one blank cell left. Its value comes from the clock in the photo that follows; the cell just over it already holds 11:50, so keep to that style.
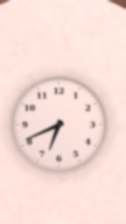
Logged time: 6:41
